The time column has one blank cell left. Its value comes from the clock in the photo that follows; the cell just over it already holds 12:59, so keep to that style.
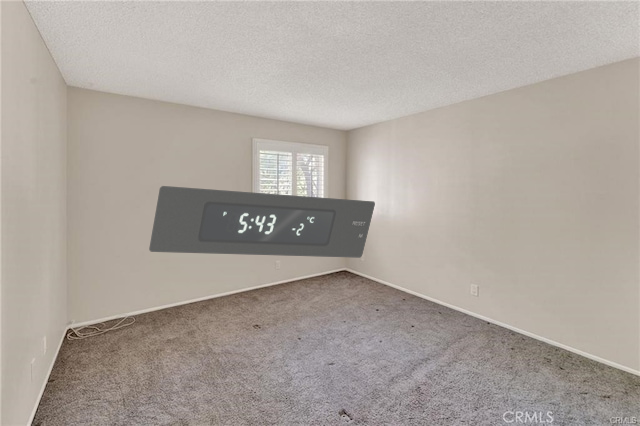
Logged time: 5:43
